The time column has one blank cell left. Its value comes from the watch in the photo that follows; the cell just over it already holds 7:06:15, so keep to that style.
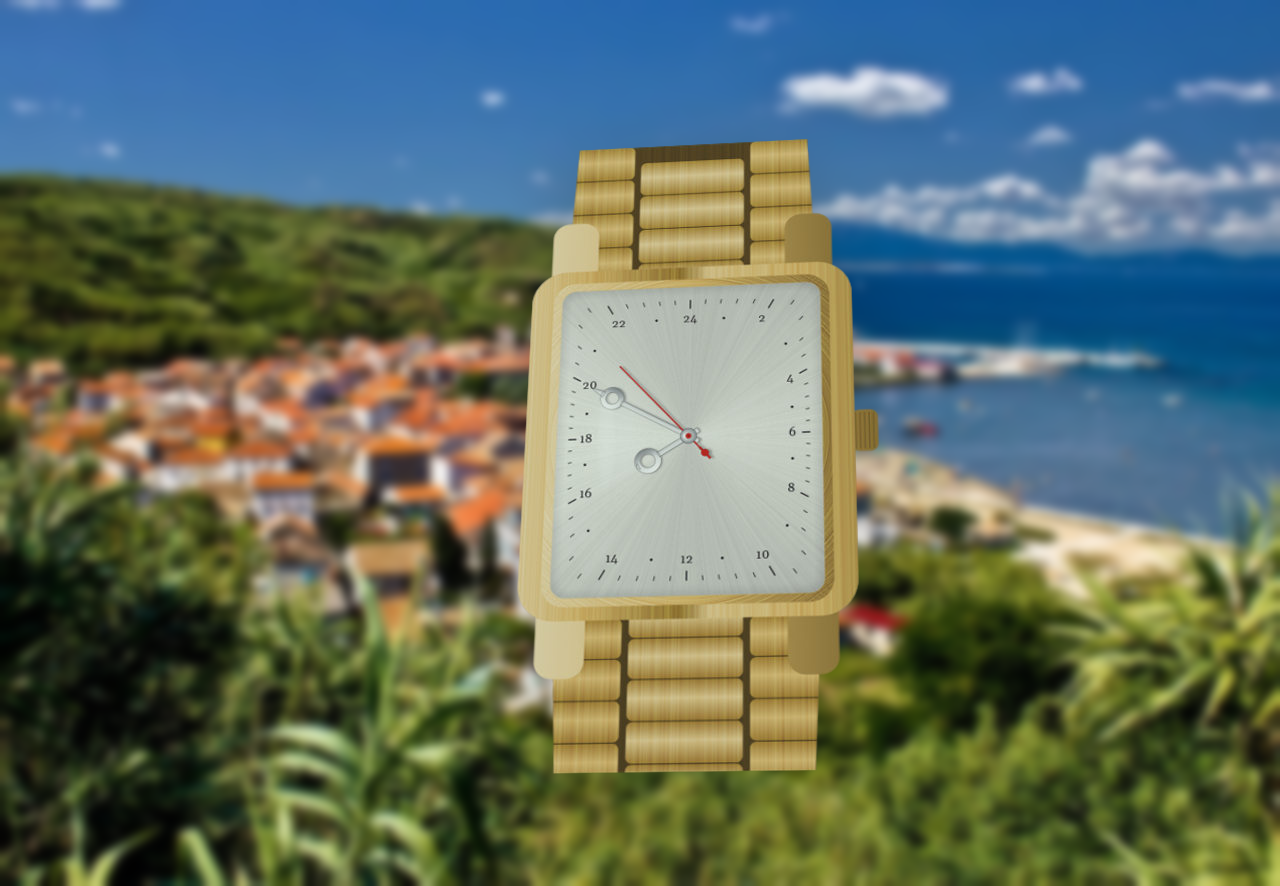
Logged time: 15:49:53
